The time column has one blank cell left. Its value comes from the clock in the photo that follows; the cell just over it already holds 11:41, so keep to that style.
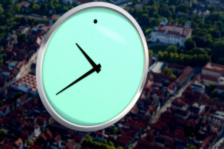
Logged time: 10:41
